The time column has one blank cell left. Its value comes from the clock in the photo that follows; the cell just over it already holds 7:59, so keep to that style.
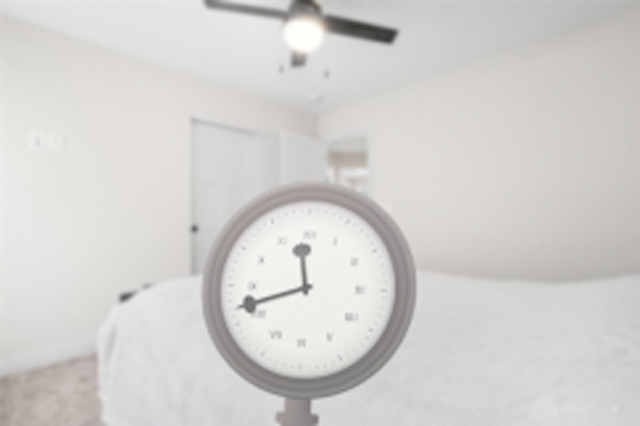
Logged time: 11:42
